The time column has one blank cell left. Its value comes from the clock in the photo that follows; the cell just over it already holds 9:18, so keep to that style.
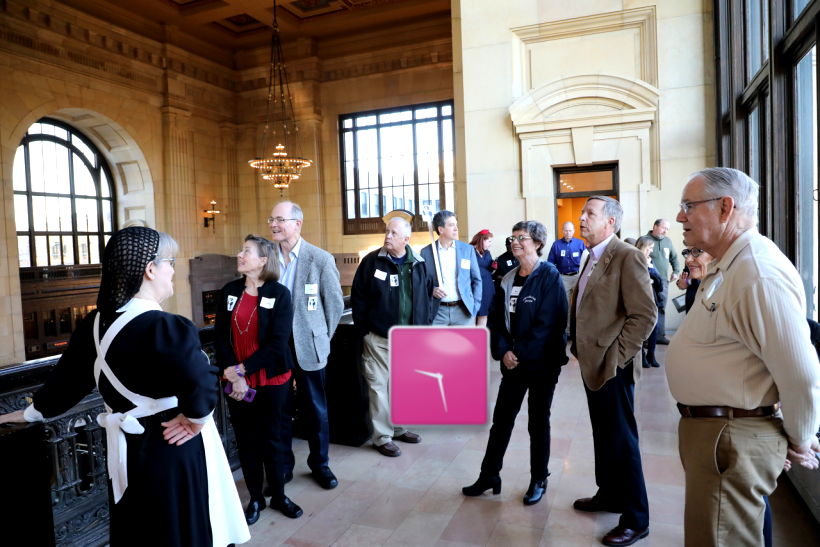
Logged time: 9:28
